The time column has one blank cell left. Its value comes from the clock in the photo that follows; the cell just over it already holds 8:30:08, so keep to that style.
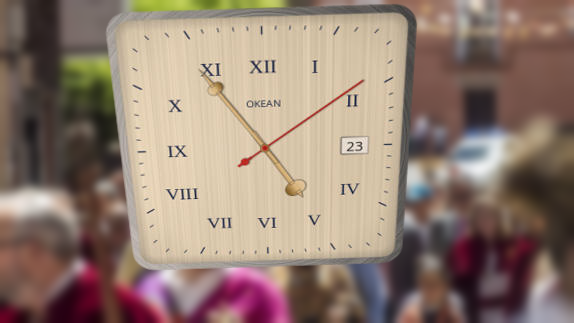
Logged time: 4:54:09
